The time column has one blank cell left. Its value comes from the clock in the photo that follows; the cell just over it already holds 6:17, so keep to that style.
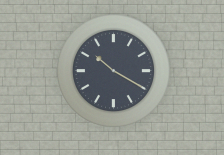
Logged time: 10:20
